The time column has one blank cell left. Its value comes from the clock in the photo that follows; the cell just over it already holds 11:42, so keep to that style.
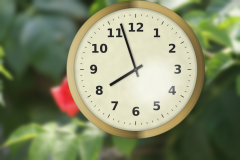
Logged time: 7:57
